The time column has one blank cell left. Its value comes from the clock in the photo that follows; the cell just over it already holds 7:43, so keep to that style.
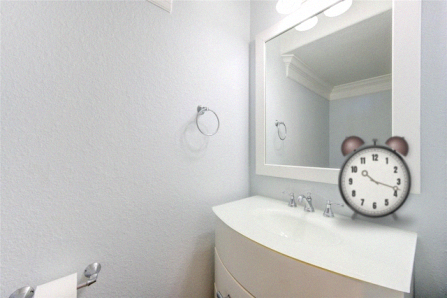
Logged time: 10:18
